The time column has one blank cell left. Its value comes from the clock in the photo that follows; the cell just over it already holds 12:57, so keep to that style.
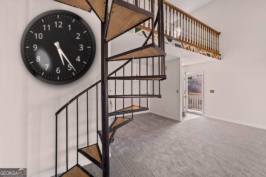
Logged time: 5:24
